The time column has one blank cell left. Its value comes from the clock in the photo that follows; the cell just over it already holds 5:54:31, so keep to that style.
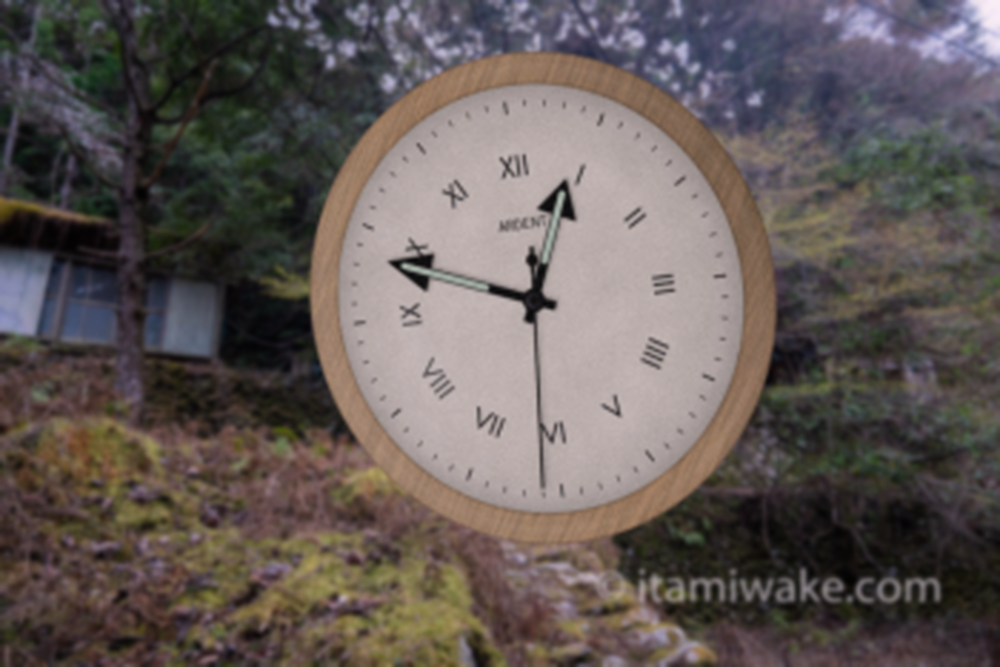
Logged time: 12:48:31
